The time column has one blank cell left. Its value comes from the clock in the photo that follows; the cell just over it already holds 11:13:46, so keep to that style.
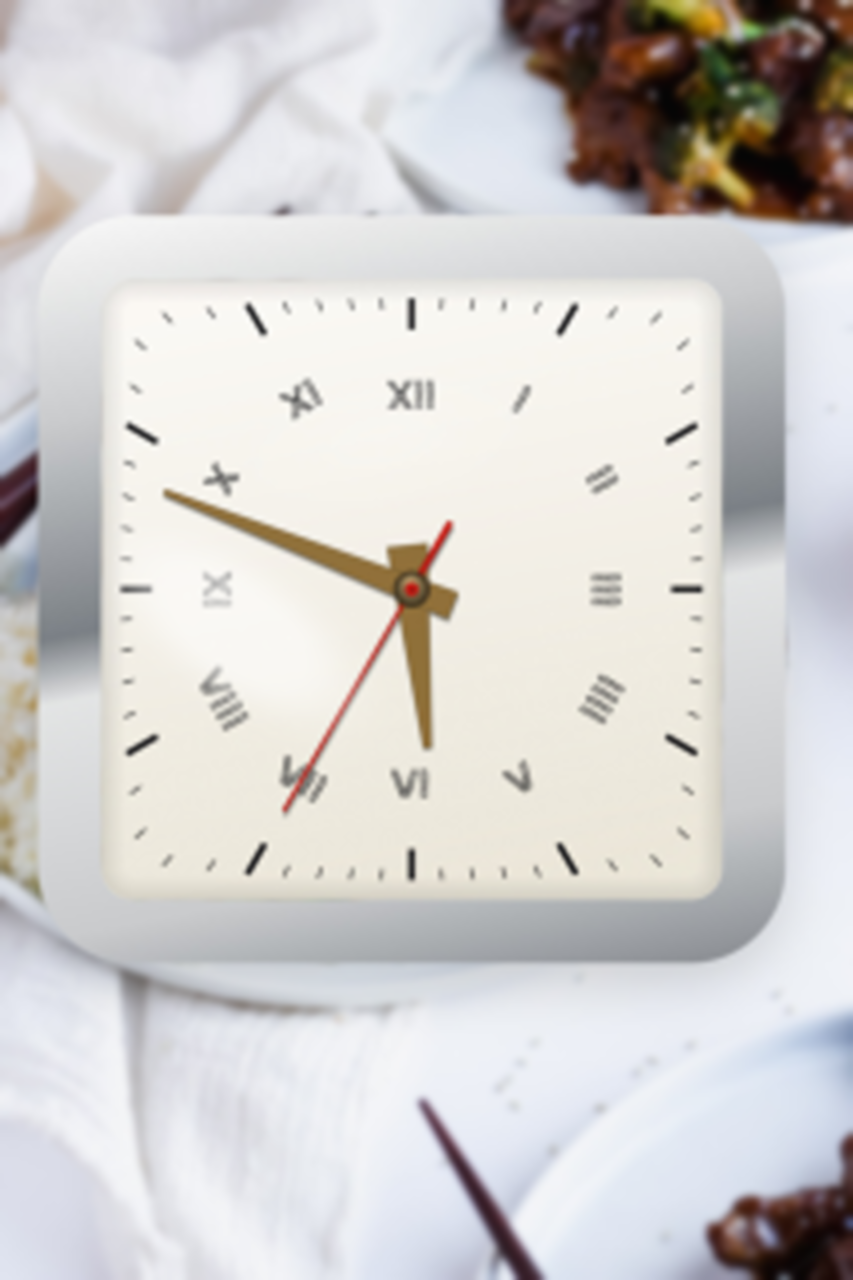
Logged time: 5:48:35
